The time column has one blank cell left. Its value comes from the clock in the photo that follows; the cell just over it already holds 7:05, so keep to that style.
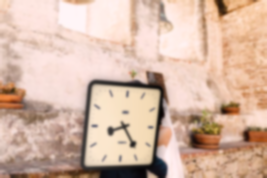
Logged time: 8:24
